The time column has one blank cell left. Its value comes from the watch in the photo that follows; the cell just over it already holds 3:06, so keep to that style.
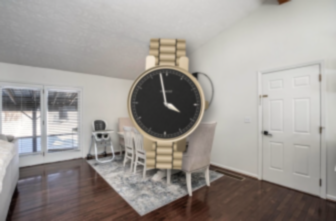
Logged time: 3:58
